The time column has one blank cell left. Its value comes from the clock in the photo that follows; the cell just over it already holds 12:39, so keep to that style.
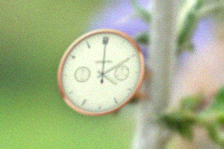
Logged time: 4:10
